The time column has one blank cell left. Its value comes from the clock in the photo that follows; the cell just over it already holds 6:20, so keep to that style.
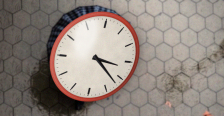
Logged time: 3:22
